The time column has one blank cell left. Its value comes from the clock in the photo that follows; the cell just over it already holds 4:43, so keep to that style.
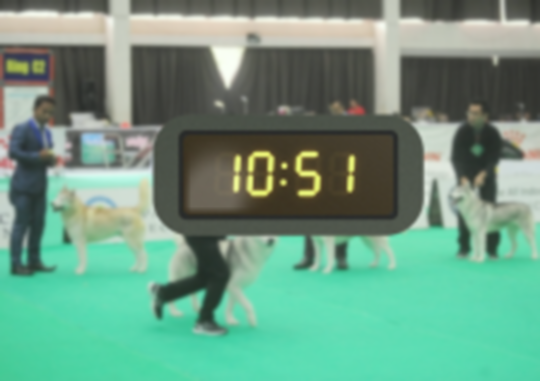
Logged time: 10:51
